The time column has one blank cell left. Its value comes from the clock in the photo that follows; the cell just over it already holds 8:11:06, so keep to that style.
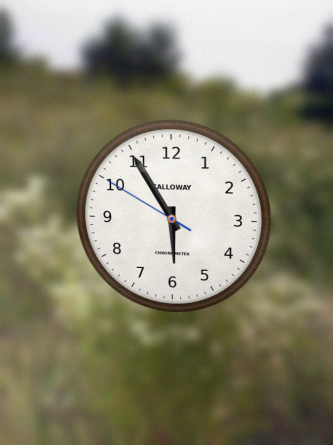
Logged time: 5:54:50
